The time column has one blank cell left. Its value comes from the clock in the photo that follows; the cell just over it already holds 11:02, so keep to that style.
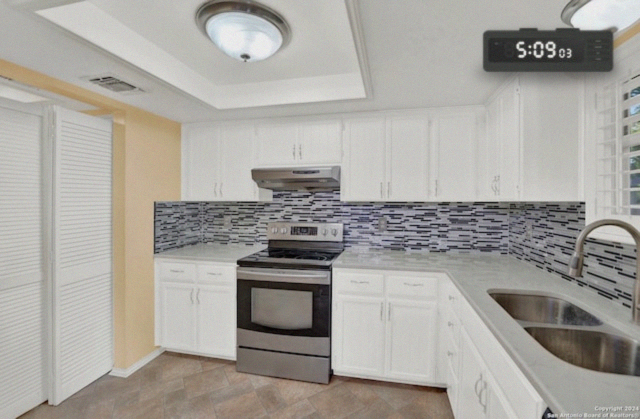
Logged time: 5:09
